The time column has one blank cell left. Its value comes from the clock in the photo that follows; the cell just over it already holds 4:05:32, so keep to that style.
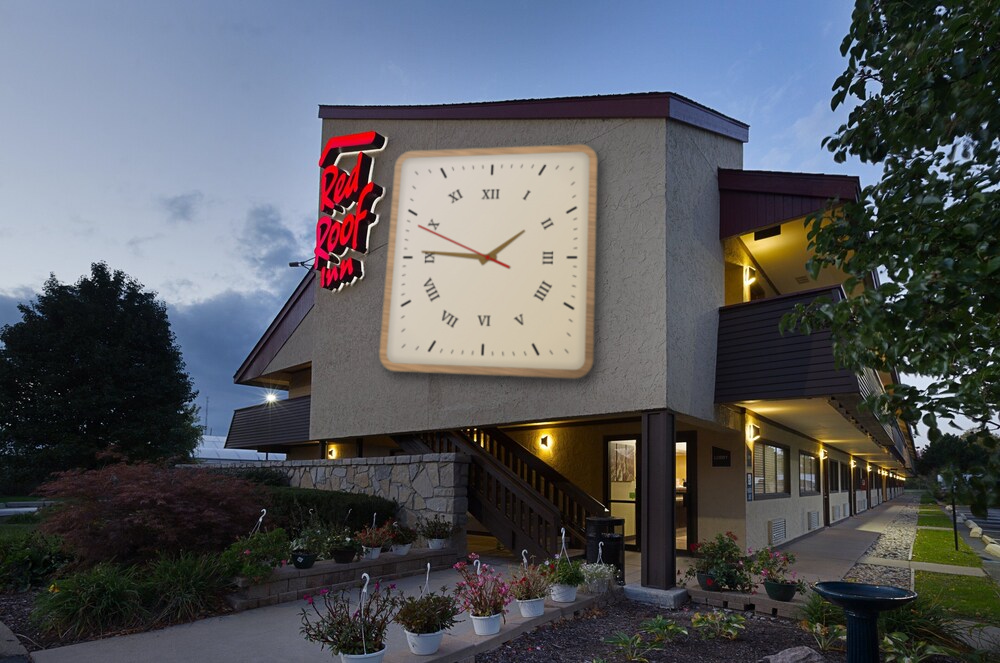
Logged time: 1:45:49
